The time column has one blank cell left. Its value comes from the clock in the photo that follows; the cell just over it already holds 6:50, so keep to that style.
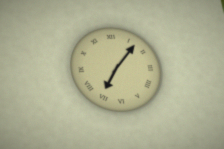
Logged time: 7:07
